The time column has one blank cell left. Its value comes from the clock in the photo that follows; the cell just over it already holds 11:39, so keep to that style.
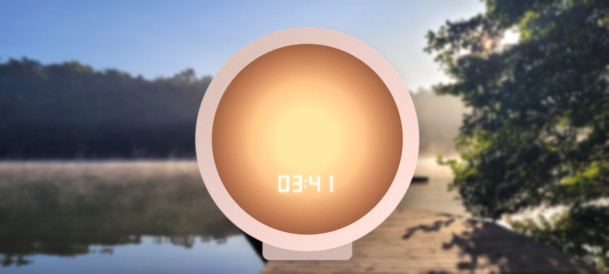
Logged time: 3:41
